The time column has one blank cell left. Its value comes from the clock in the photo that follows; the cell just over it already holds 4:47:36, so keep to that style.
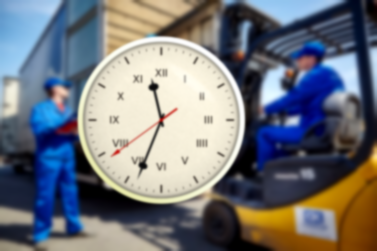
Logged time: 11:33:39
